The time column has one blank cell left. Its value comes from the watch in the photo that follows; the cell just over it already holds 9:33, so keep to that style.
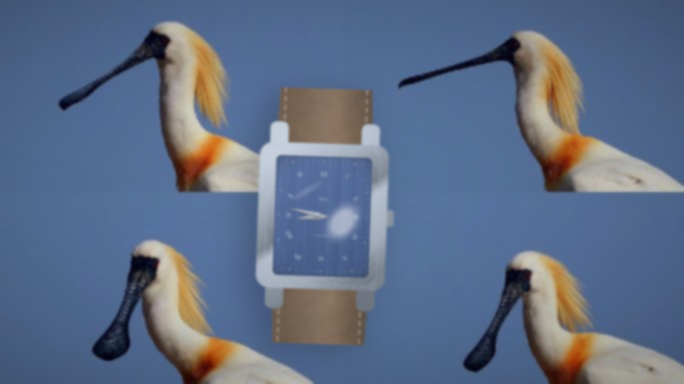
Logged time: 8:47
